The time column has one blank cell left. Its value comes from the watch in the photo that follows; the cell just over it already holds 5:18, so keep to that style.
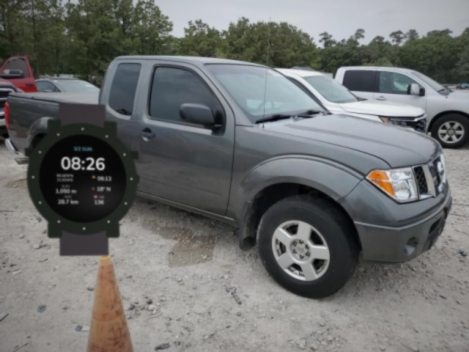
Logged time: 8:26
